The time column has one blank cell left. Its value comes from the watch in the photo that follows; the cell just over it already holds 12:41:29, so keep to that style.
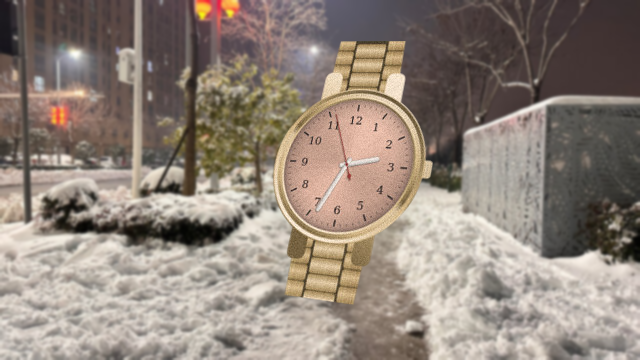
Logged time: 2:33:56
